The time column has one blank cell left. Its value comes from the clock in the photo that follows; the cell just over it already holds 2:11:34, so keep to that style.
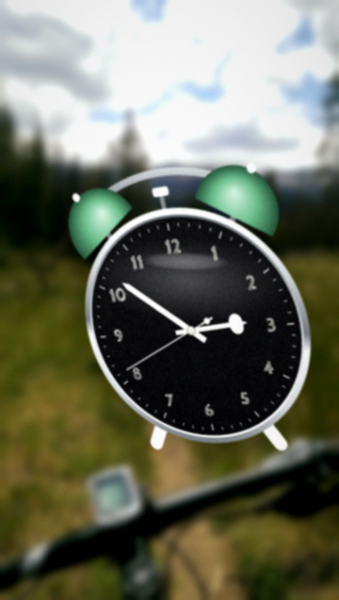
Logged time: 2:51:41
